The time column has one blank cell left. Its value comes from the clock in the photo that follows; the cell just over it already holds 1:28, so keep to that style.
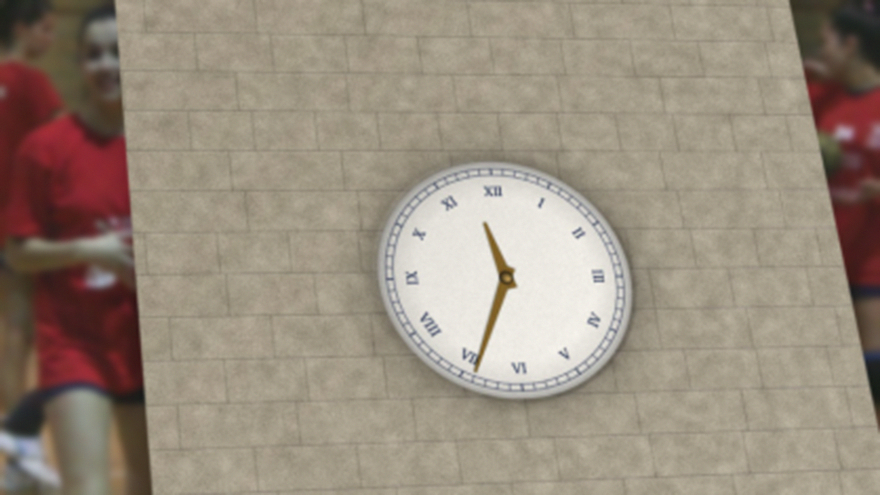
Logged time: 11:34
